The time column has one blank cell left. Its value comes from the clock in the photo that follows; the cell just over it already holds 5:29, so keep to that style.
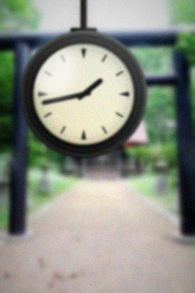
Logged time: 1:43
